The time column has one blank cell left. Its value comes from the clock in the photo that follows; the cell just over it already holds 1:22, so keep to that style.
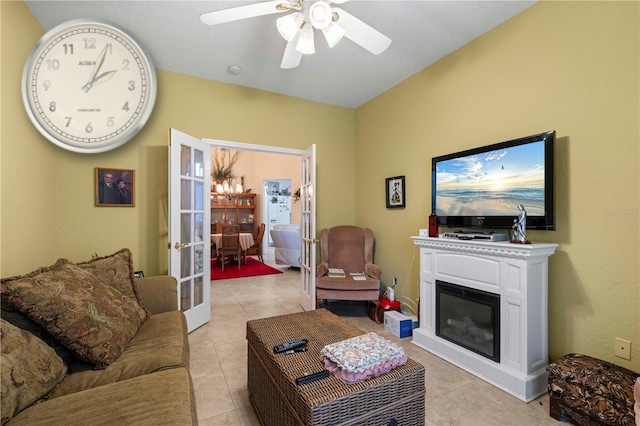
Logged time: 2:04
